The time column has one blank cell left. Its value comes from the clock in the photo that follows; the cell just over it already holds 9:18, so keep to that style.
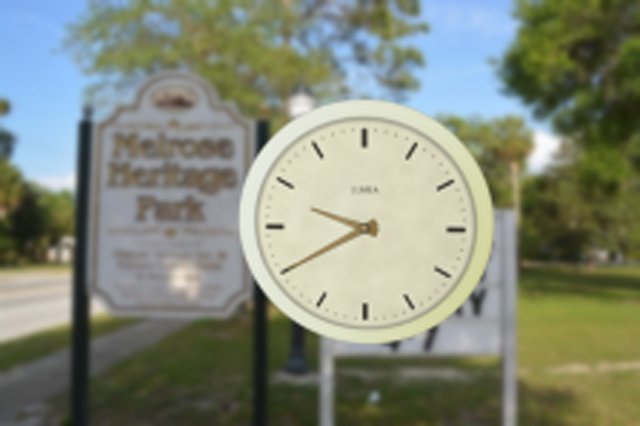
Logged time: 9:40
